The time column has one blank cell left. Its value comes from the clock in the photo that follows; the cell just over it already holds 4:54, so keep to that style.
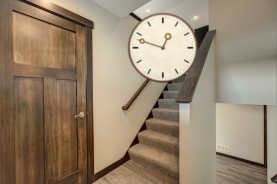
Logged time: 12:48
